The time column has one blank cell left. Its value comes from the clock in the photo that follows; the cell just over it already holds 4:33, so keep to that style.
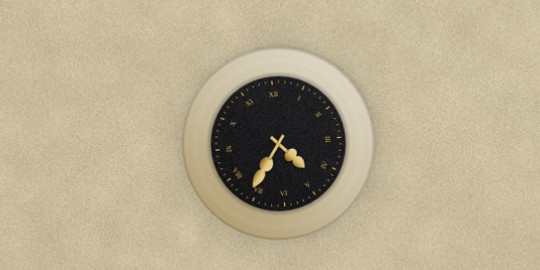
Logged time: 4:36
